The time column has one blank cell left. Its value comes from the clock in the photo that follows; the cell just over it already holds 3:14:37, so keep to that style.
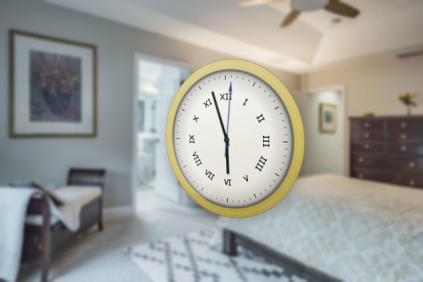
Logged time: 5:57:01
